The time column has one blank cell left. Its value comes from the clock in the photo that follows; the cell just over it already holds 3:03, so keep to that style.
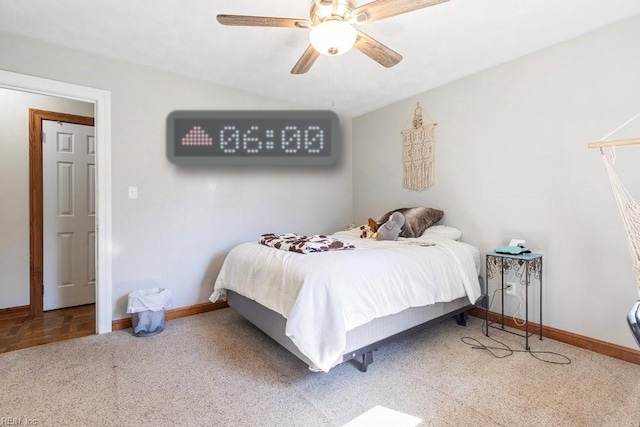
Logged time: 6:00
